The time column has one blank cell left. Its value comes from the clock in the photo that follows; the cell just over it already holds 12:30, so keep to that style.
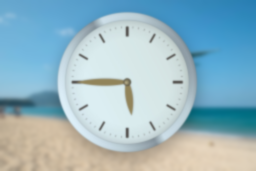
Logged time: 5:45
